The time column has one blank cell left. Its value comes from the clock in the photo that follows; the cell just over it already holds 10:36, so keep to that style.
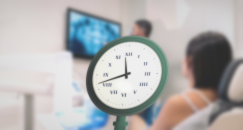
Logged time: 11:42
